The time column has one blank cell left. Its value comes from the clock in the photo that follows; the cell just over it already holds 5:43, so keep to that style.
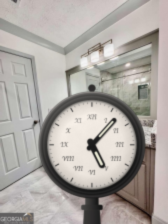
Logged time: 5:07
